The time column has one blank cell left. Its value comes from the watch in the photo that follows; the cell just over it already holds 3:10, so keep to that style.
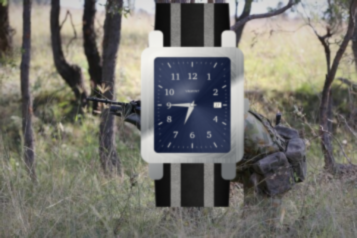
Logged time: 6:45
